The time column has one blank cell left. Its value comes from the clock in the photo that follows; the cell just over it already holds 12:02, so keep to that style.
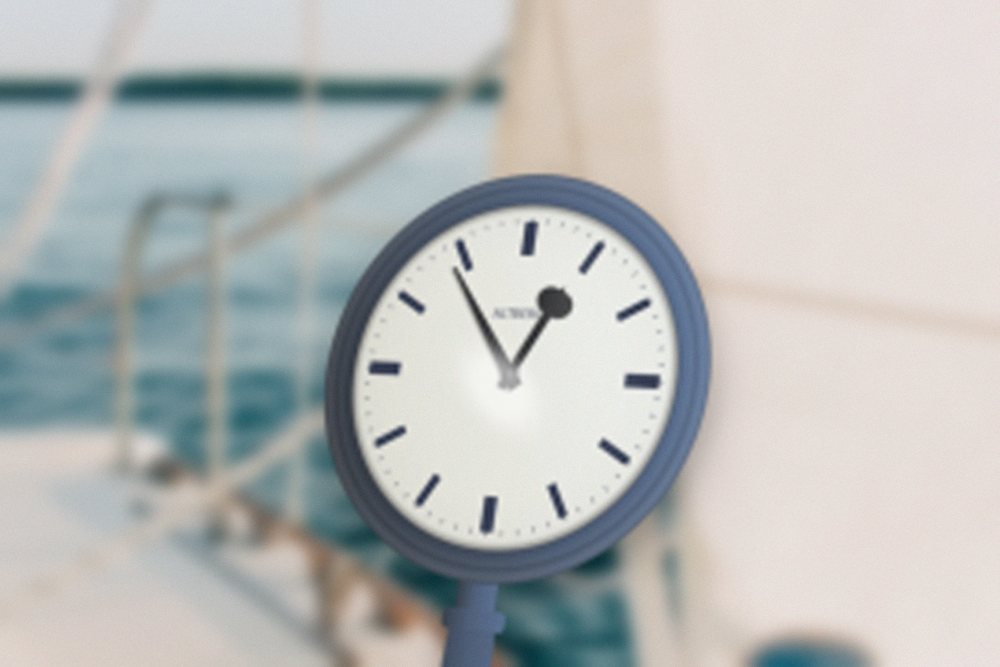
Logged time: 12:54
